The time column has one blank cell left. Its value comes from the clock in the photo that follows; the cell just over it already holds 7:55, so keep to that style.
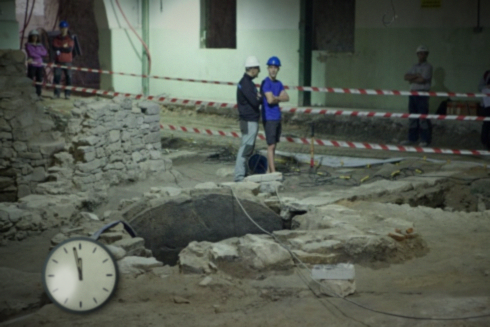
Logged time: 11:58
